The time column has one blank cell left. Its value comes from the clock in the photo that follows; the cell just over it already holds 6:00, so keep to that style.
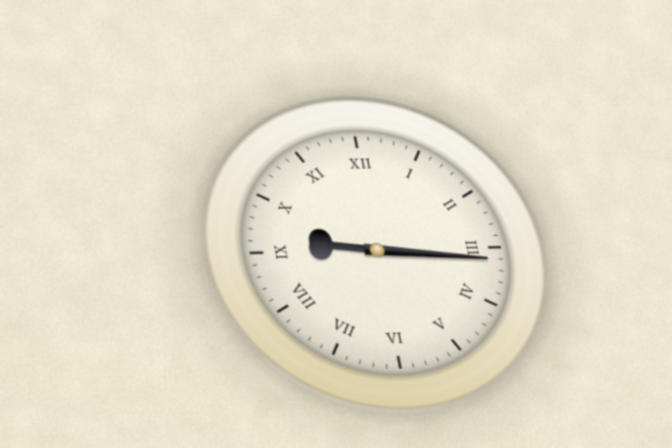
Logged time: 9:16
